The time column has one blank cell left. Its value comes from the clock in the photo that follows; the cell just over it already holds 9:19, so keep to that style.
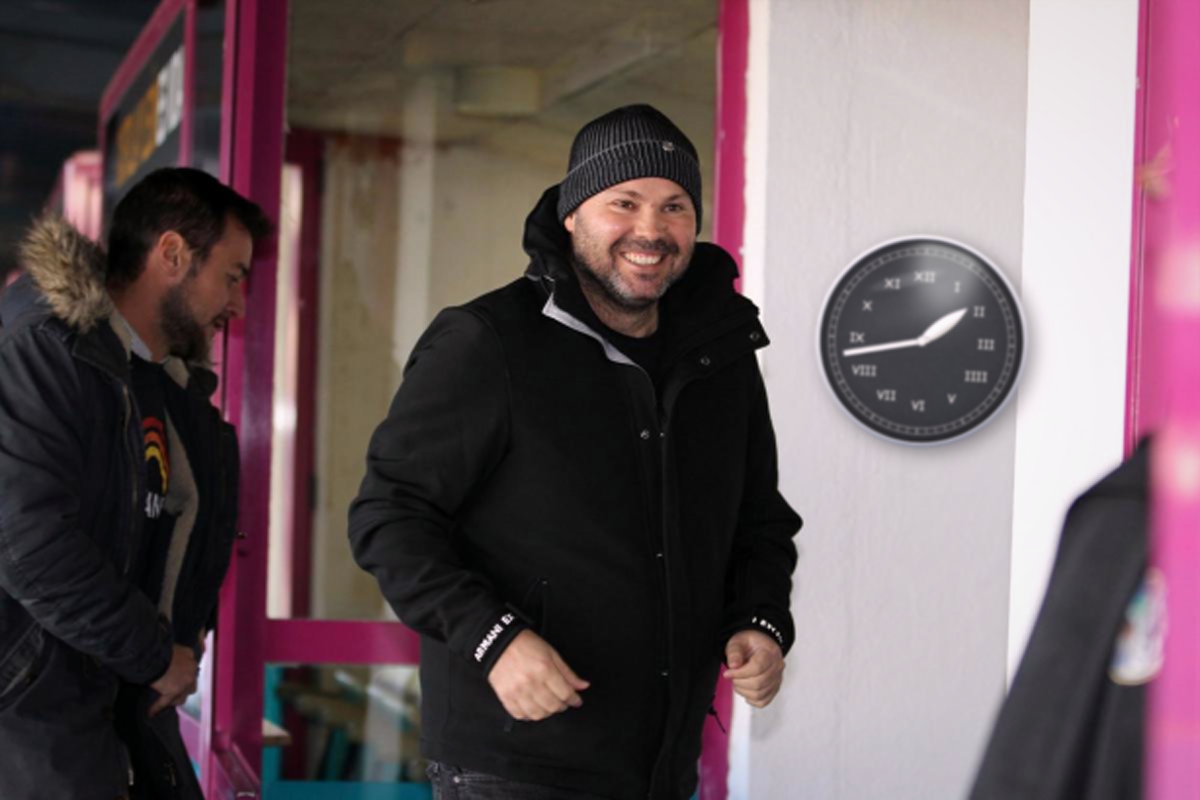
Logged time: 1:43
